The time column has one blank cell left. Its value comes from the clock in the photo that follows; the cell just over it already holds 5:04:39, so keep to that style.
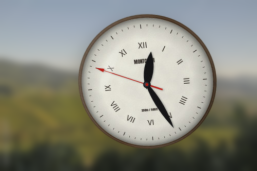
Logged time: 12:25:49
